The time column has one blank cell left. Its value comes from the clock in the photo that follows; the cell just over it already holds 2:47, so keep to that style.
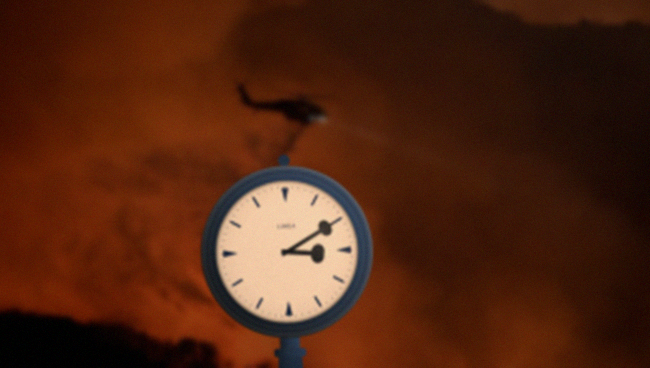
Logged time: 3:10
